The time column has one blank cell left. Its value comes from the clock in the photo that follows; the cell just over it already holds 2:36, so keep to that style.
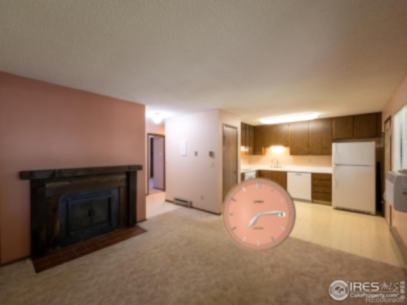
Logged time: 7:14
